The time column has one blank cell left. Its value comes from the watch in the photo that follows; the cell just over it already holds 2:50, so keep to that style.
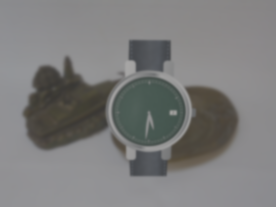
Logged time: 5:31
